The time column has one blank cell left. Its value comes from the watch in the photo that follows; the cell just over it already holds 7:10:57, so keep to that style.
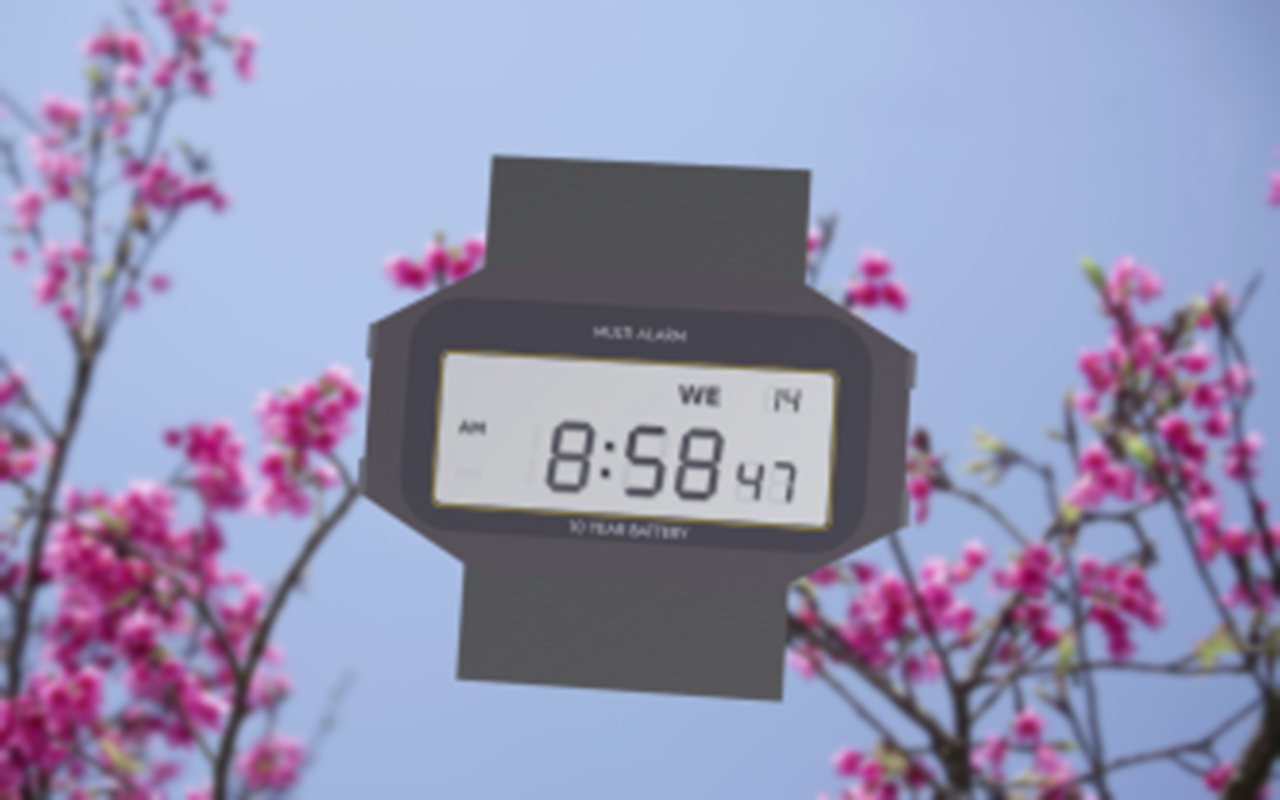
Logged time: 8:58:47
